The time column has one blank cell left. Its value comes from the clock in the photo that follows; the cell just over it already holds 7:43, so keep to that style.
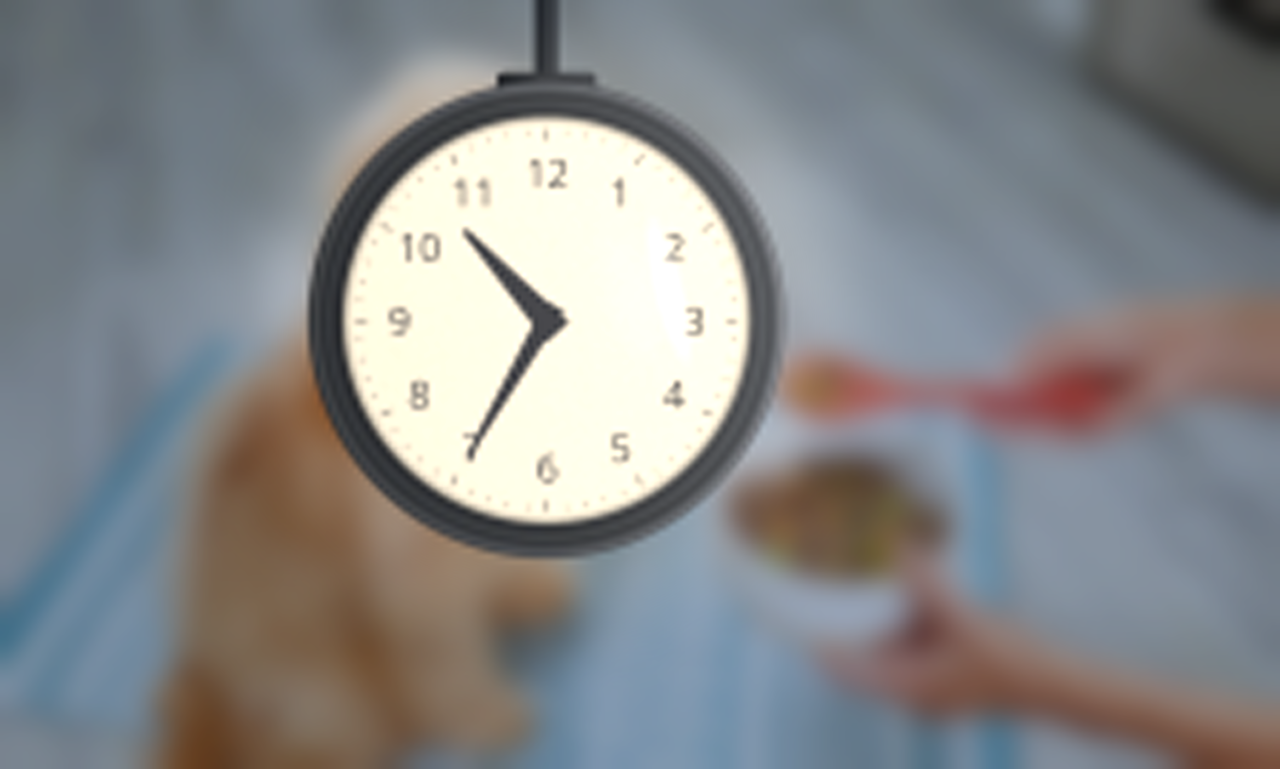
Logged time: 10:35
